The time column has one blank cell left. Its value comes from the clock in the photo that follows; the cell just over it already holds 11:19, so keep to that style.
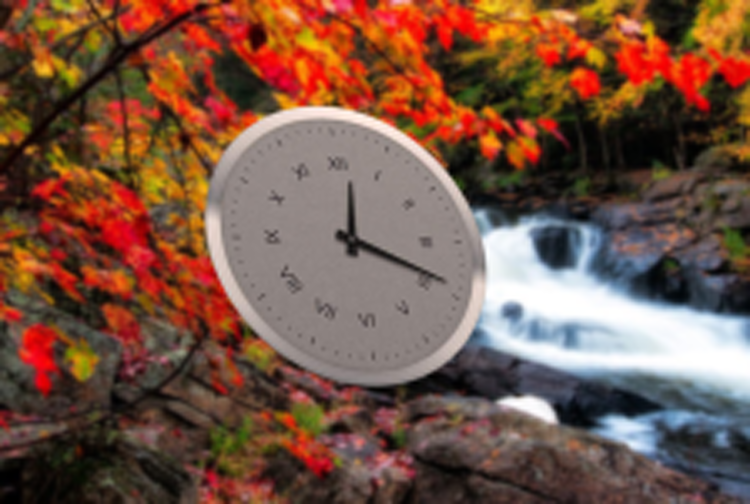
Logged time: 12:19
